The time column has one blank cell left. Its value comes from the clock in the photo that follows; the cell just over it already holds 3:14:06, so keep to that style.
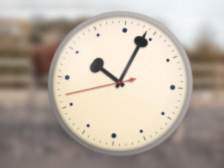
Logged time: 10:03:42
